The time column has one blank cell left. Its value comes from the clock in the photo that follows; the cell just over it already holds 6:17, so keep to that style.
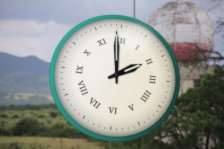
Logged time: 1:59
